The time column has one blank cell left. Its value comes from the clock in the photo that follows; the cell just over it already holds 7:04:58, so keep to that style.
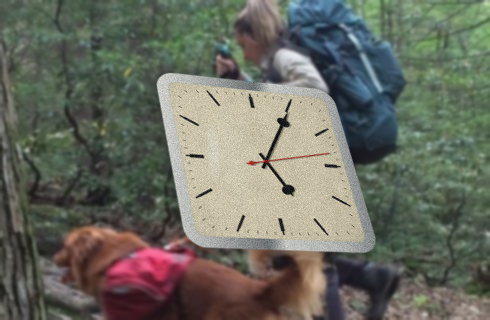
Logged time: 5:05:13
